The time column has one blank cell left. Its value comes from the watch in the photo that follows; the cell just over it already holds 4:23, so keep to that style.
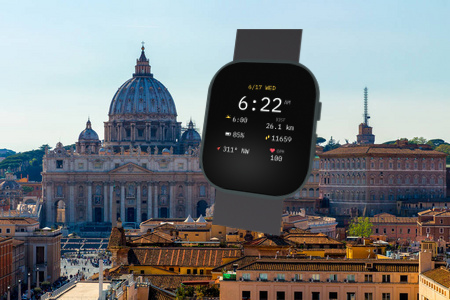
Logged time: 6:22
